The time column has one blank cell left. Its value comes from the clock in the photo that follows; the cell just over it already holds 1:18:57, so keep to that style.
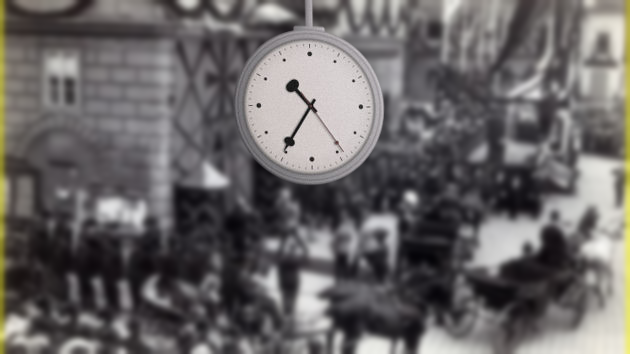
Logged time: 10:35:24
